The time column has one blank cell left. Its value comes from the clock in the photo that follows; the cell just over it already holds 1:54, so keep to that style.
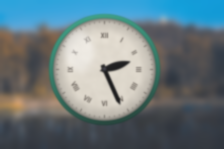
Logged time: 2:26
